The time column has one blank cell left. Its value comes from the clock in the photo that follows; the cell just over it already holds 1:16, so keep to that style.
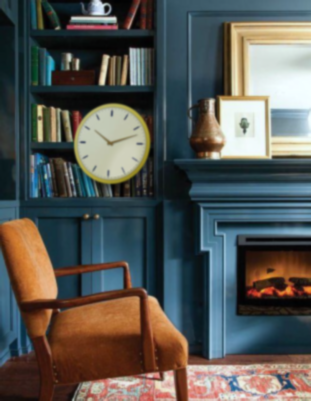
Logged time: 10:12
